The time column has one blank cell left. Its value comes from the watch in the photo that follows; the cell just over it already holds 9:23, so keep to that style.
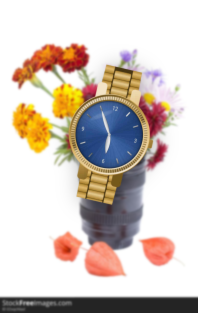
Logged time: 5:55
